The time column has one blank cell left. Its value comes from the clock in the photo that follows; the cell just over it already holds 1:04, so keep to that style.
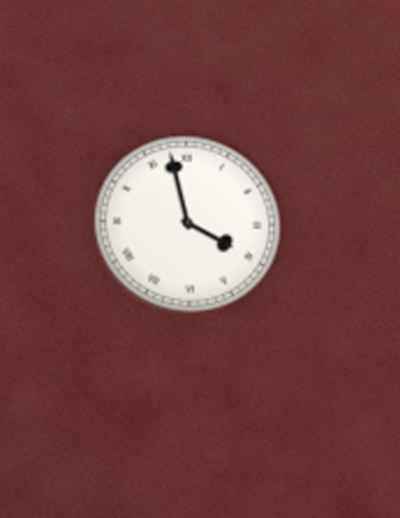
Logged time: 3:58
